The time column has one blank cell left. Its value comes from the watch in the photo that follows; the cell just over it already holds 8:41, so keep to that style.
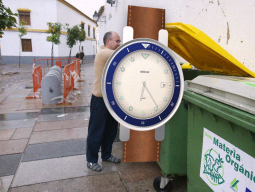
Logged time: 6:24
